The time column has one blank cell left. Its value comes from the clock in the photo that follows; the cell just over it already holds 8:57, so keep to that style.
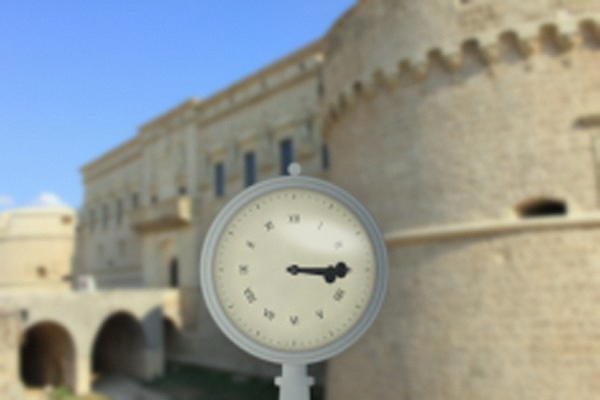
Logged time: 3:15
